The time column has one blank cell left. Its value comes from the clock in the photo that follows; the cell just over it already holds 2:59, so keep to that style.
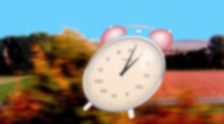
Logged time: 1:01
